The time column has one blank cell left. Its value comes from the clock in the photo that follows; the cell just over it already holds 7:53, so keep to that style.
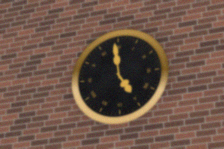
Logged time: 4:59
